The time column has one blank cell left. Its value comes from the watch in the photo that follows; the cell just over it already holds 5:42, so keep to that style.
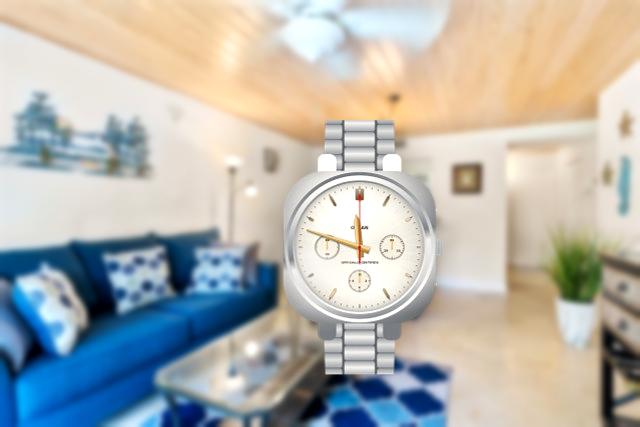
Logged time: 11:48
